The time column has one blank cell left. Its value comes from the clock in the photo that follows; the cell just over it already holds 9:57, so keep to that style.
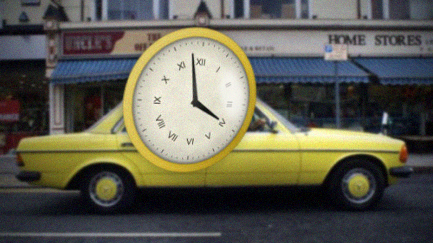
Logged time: 3:58
